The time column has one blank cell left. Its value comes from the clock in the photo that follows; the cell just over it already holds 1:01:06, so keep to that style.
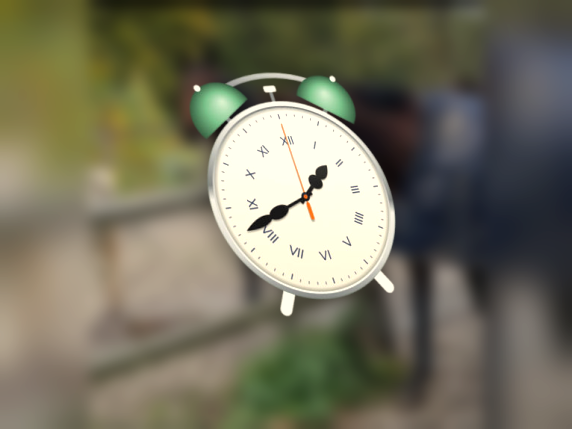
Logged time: 1:42:00
